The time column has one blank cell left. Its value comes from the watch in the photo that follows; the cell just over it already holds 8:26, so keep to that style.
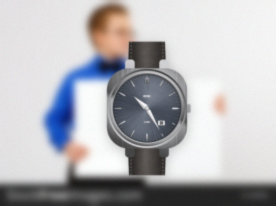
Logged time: 10:25
